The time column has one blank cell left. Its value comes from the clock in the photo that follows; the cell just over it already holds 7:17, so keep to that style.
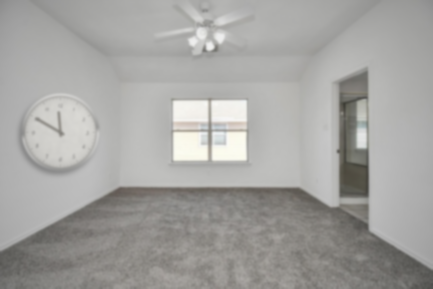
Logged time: 11:50
